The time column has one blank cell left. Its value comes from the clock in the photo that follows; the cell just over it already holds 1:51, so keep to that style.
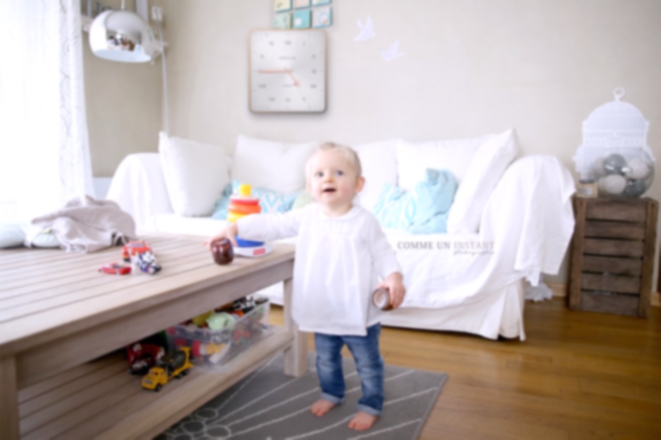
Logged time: 4:45
